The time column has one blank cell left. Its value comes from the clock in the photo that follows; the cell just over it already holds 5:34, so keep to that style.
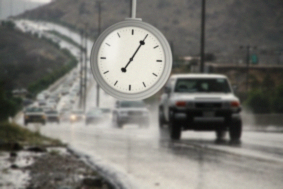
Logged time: 7:05
